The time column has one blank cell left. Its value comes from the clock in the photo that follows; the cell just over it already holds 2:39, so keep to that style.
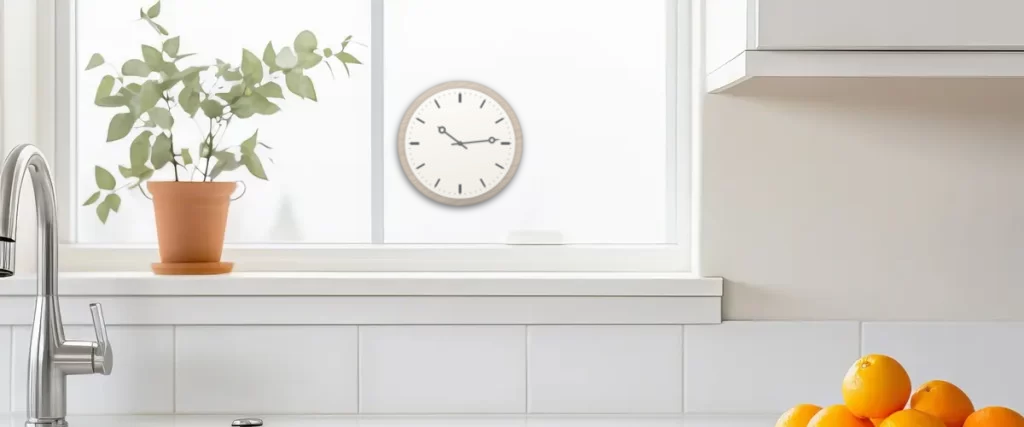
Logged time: 10:14
